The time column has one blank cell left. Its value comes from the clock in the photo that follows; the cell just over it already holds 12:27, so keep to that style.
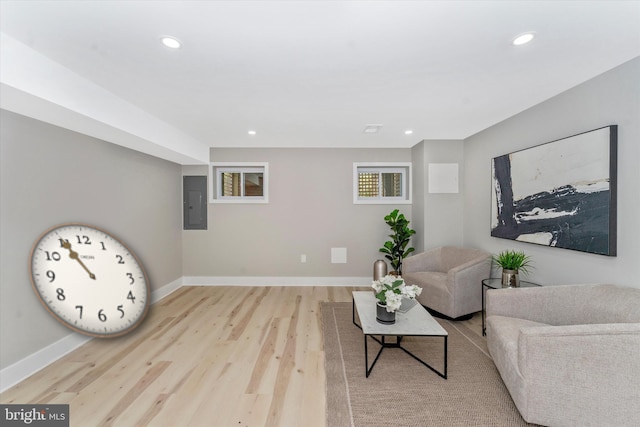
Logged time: 10:55
